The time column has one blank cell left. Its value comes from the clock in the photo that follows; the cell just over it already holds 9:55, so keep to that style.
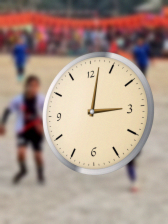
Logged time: 3:02
